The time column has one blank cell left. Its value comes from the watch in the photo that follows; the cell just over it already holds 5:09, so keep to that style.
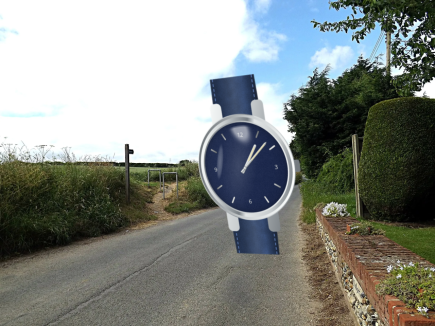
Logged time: 1:08
